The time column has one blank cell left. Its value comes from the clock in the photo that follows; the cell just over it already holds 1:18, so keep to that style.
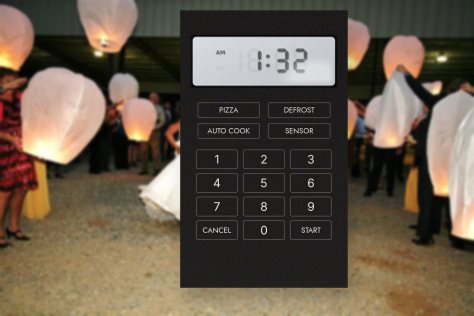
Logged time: 1:32
